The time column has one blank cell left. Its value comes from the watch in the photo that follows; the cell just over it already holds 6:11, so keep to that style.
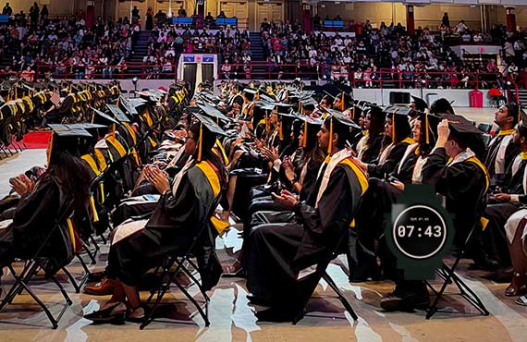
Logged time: 7:43
